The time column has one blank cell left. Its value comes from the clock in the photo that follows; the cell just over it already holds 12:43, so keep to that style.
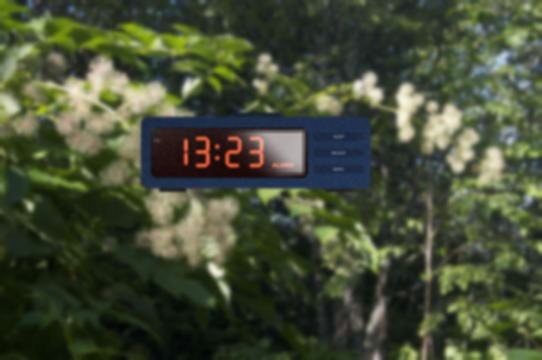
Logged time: 13:23
